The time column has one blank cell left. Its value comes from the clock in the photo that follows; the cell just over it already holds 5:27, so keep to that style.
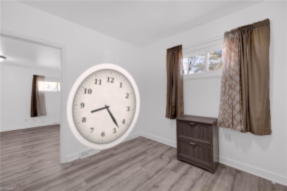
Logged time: 8:23
